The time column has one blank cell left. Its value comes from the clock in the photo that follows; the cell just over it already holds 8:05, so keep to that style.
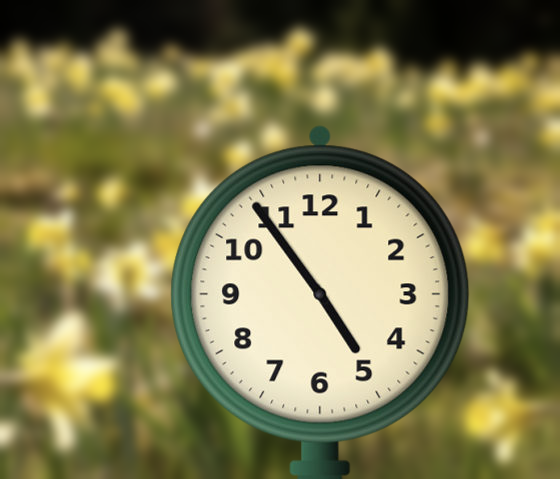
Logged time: 4:54
